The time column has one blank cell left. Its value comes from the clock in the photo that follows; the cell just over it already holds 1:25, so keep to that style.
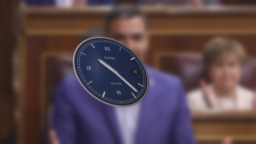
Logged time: 10:23
